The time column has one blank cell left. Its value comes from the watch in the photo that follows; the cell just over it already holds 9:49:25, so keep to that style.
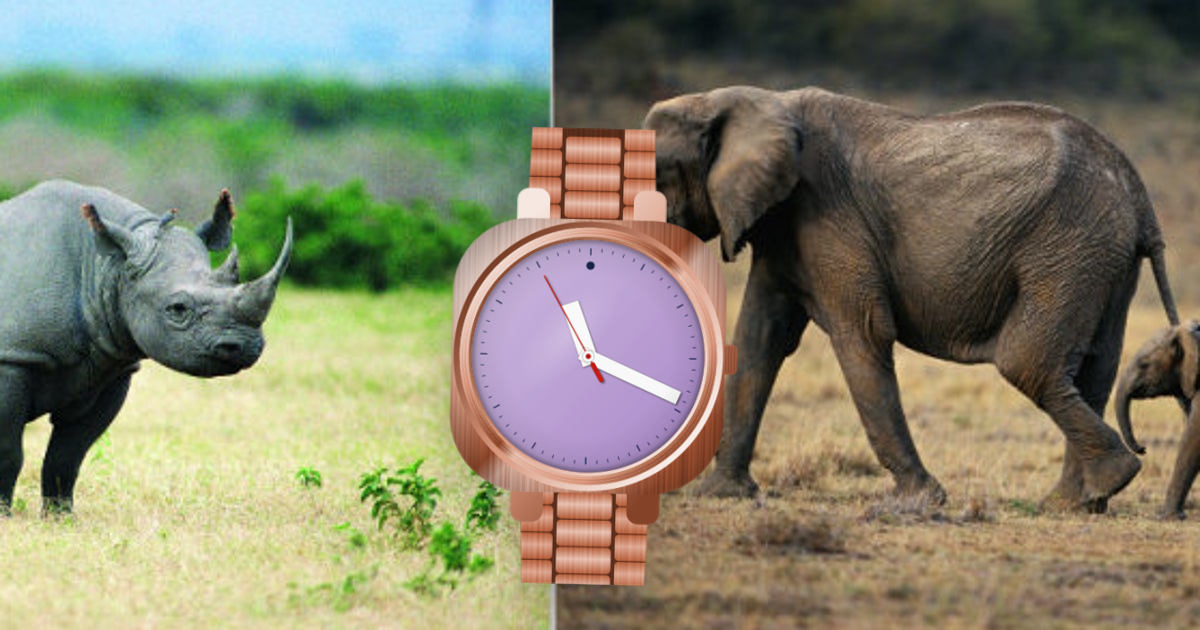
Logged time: 11:18:55
